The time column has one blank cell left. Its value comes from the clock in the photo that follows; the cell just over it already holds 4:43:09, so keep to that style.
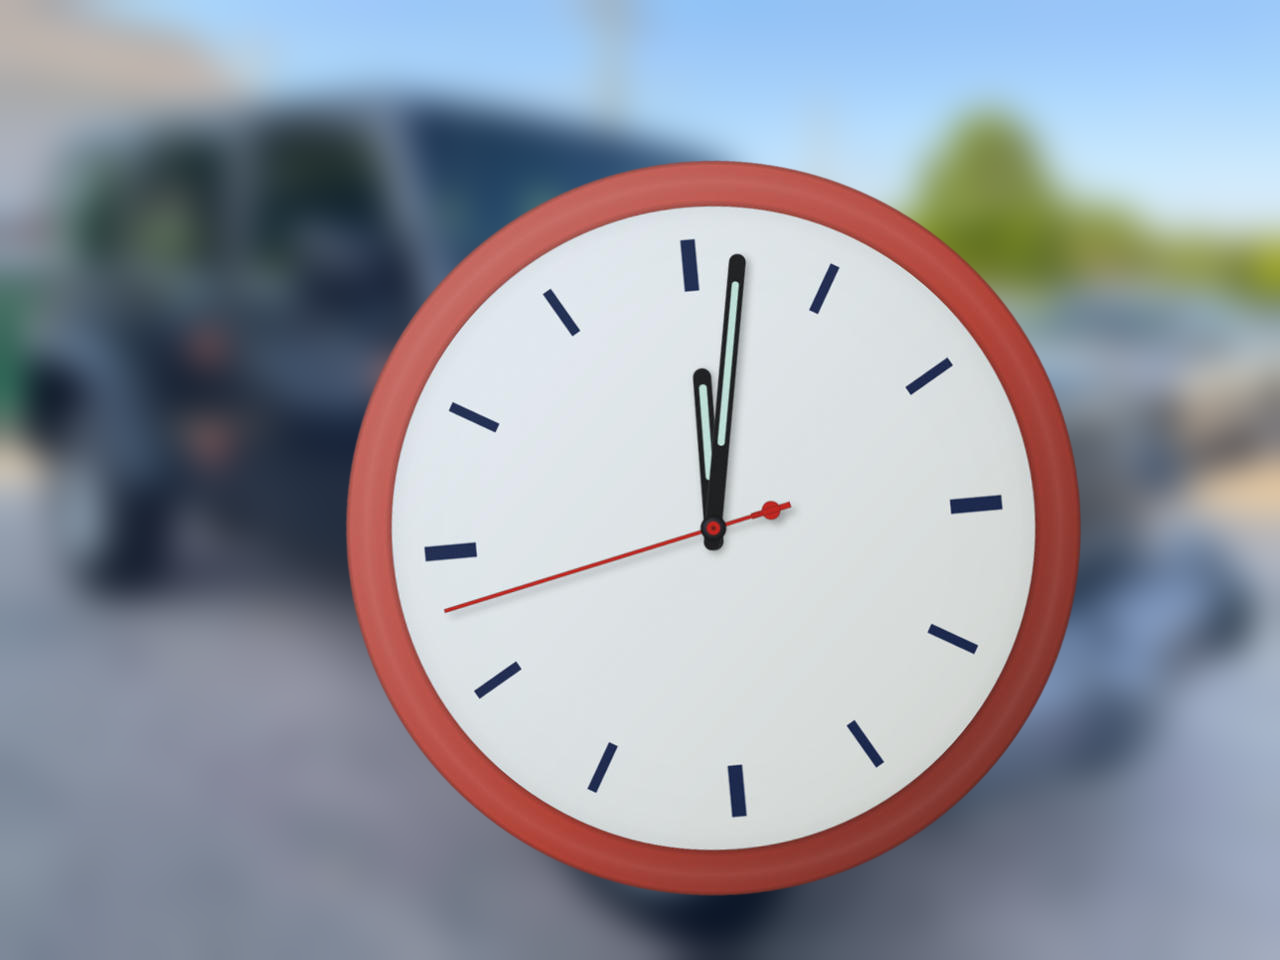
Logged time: 12:01:43
